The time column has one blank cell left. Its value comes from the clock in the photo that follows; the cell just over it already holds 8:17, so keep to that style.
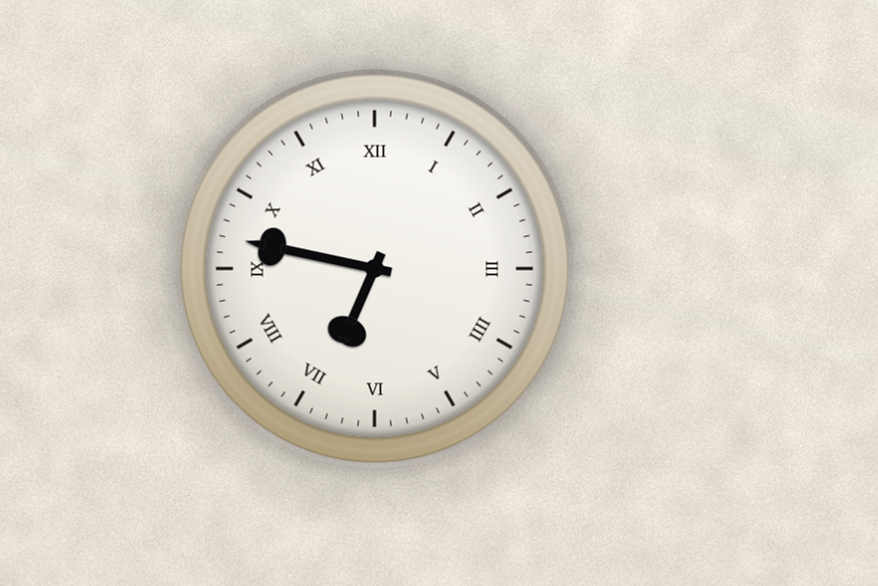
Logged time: 6:47
